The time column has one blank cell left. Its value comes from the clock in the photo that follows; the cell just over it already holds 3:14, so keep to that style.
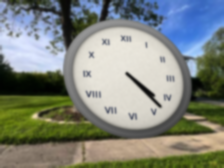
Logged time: 4:23
